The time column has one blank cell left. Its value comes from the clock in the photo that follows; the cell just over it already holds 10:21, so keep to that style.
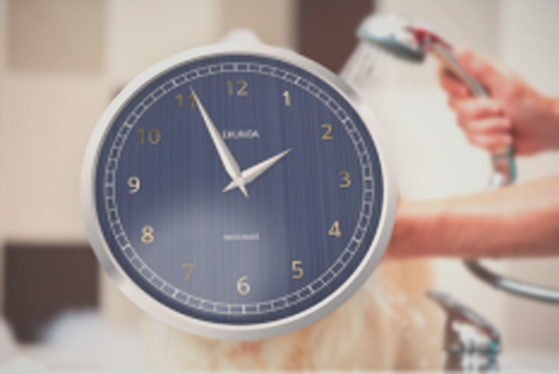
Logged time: 1:56
